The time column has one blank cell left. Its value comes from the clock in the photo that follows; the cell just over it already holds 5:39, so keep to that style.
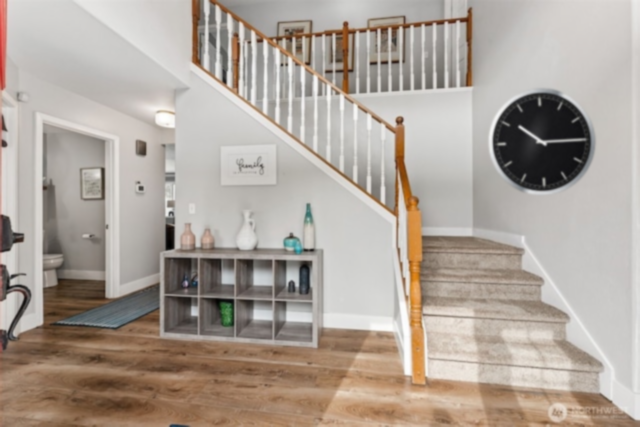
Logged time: 10:15
